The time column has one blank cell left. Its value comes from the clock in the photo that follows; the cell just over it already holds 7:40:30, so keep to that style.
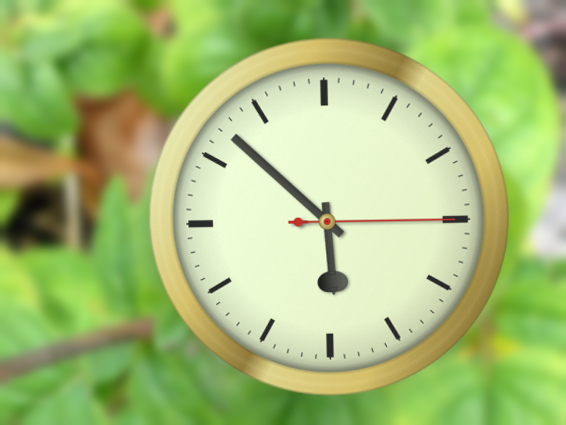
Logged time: 5:52:15
